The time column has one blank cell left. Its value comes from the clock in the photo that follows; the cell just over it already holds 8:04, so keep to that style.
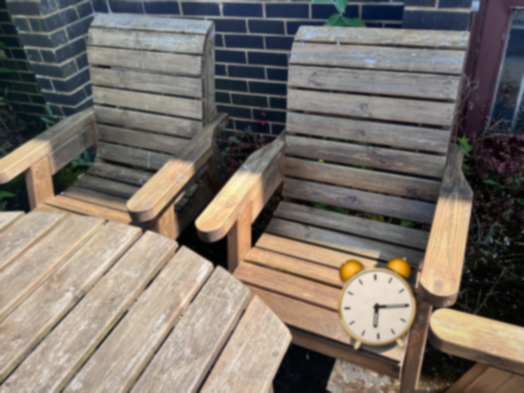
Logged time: 6:15
